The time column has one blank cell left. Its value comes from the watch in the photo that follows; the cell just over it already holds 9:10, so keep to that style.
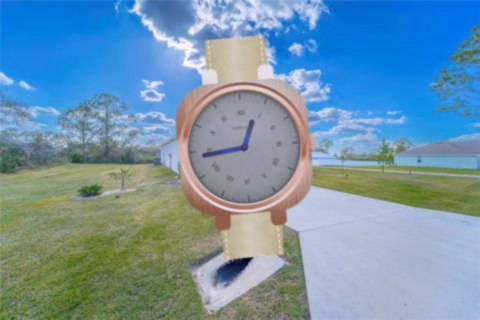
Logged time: 12:44
